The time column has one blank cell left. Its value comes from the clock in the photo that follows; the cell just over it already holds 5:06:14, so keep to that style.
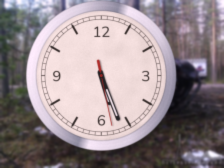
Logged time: 5:26:28
